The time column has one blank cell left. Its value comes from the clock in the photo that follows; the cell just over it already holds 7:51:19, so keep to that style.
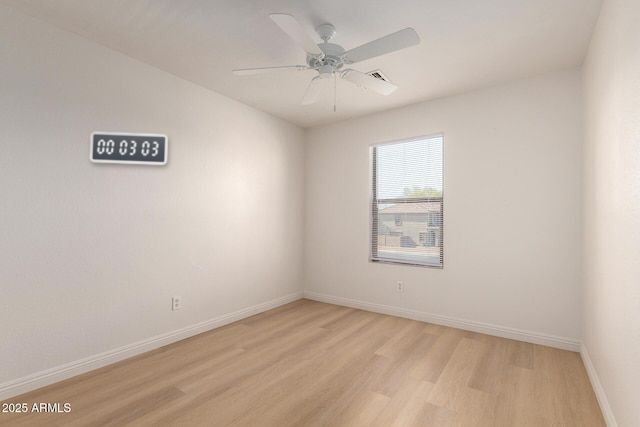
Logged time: 0:03:03
